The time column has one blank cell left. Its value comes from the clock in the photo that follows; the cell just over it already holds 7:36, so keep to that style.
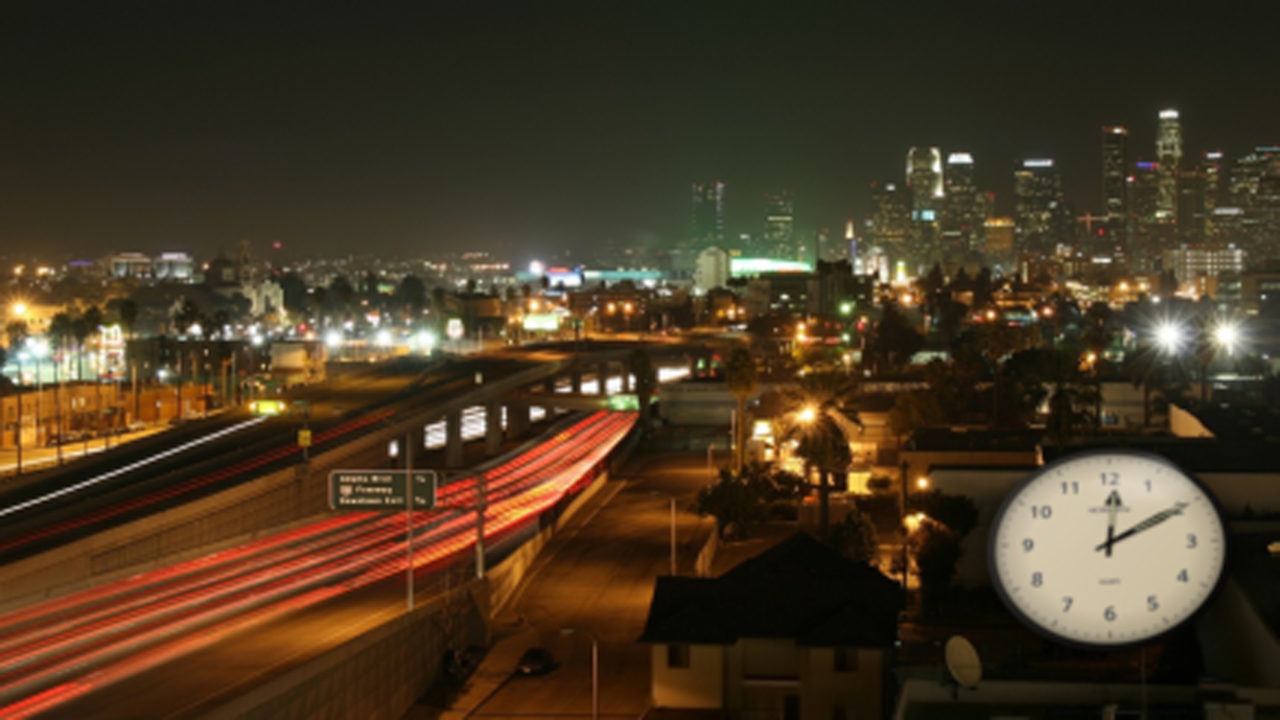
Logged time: 12:10
